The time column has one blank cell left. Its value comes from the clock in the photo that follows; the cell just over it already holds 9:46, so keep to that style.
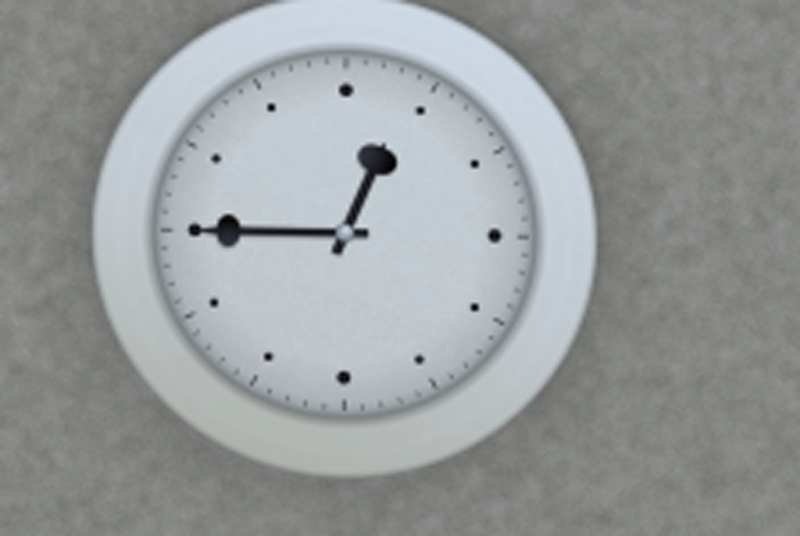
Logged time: 12:45
